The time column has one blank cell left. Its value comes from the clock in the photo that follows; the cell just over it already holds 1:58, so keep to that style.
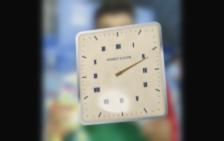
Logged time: 2:11
